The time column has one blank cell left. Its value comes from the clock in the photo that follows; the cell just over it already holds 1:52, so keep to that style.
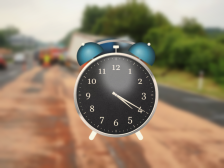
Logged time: 4:20
